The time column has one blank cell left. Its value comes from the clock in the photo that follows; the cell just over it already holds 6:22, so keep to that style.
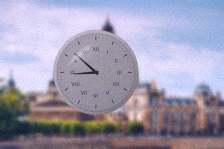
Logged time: 8:52
